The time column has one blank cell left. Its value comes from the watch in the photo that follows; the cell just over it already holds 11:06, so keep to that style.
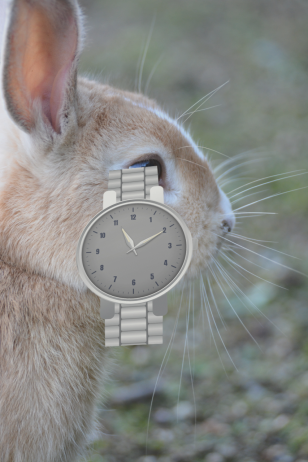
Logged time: 11:10
